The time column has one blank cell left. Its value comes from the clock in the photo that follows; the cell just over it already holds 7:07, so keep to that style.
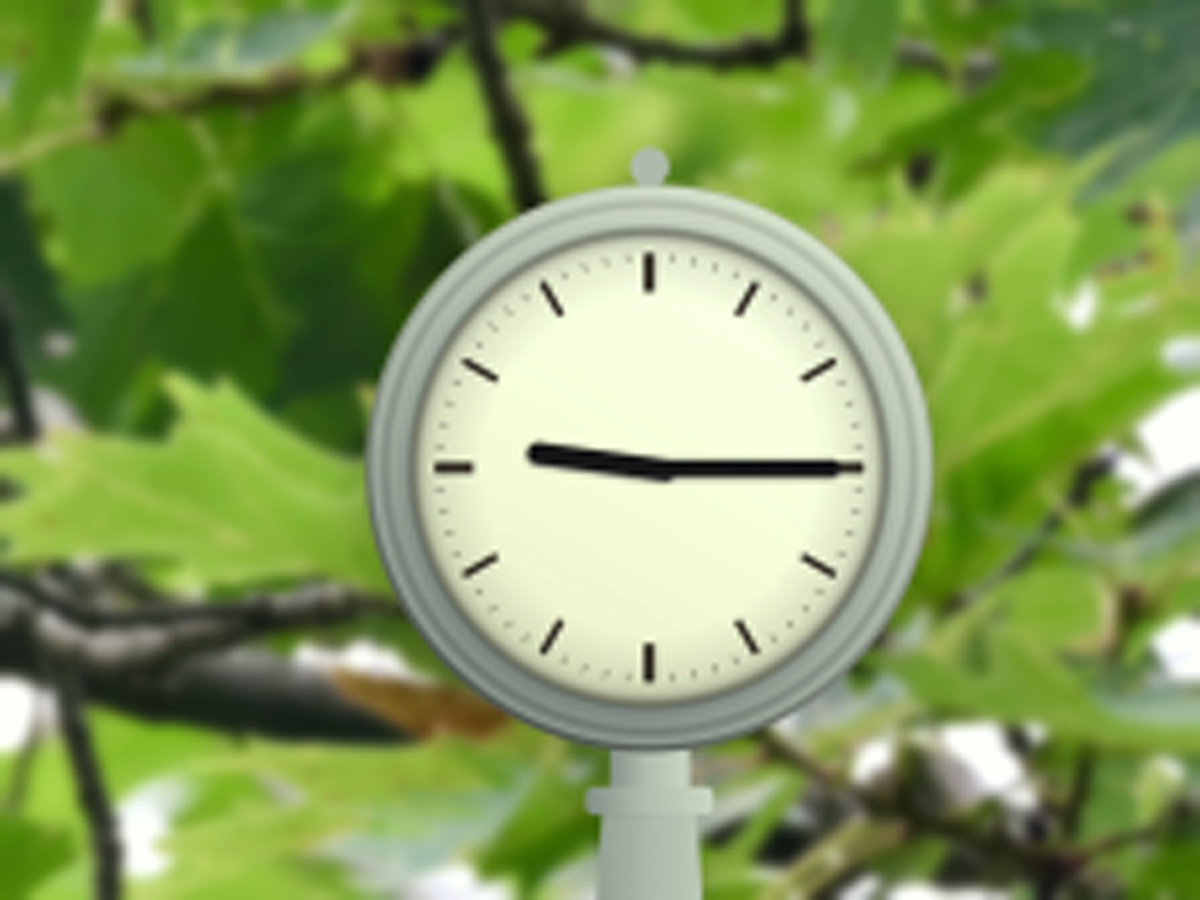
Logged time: 9:15
